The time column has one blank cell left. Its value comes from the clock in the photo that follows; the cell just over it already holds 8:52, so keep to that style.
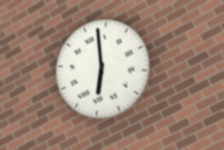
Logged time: 7:03
